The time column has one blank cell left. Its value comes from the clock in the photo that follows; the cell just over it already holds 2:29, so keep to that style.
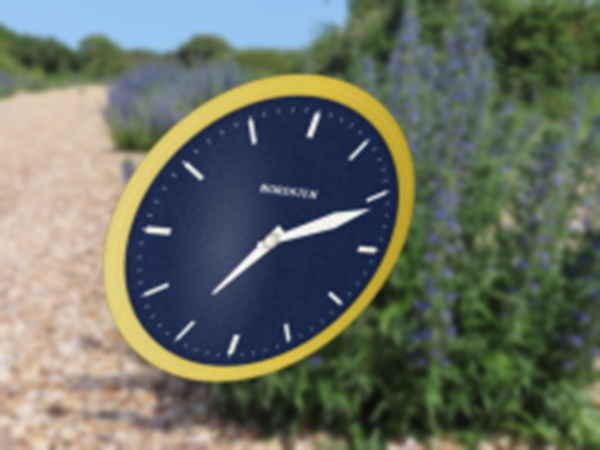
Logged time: 7:11
